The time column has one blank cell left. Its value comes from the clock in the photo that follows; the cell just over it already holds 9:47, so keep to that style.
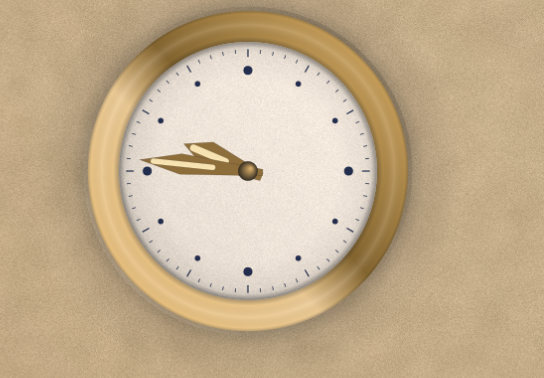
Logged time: 9:46
